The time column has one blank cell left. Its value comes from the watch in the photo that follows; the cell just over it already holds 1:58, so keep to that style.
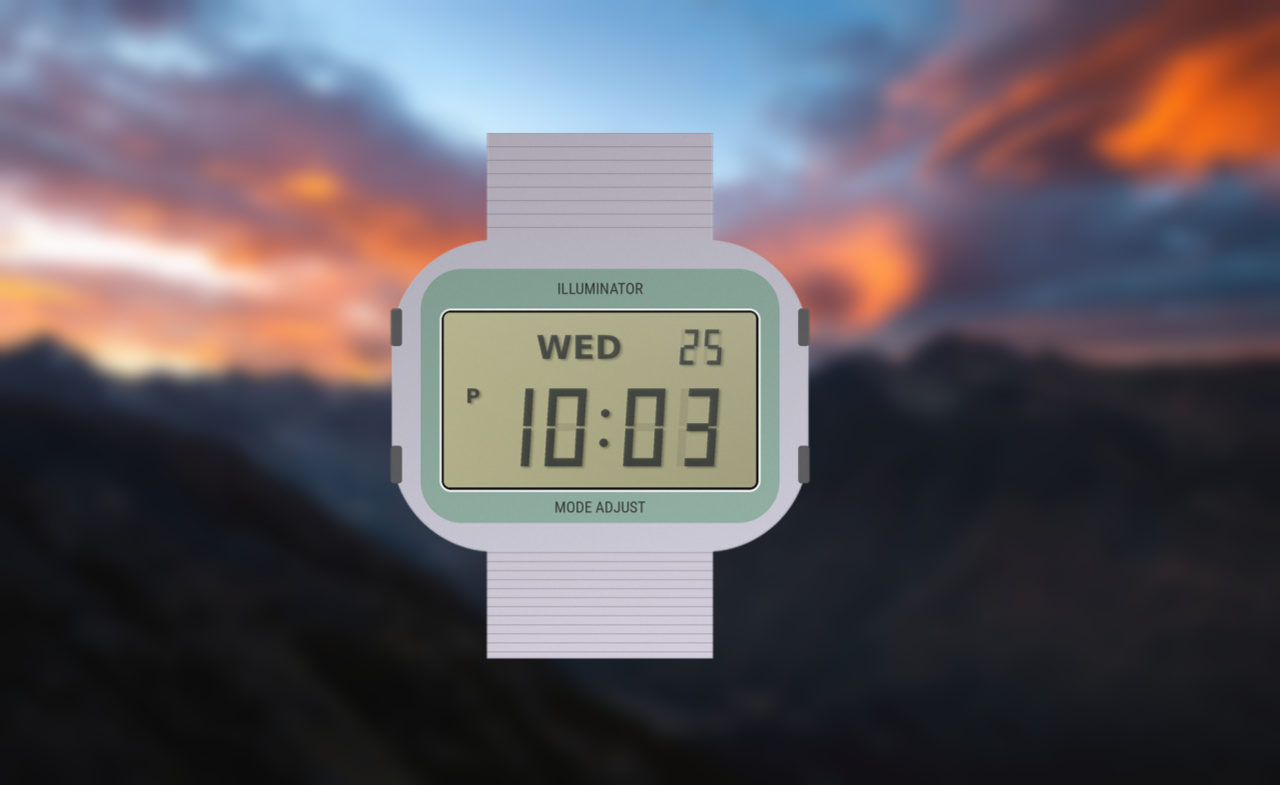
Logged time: 10:03
